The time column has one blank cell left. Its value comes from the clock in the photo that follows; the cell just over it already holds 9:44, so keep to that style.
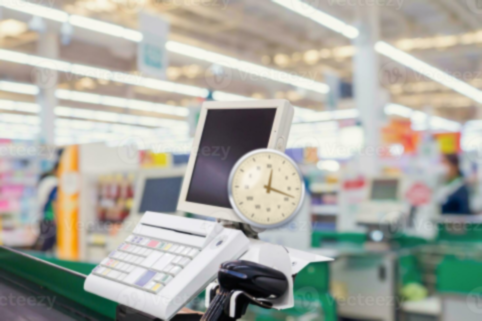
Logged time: 12:18
